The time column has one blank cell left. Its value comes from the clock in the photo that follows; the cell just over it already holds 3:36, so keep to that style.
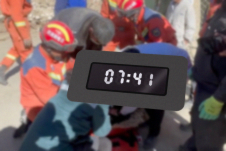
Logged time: 7:41
